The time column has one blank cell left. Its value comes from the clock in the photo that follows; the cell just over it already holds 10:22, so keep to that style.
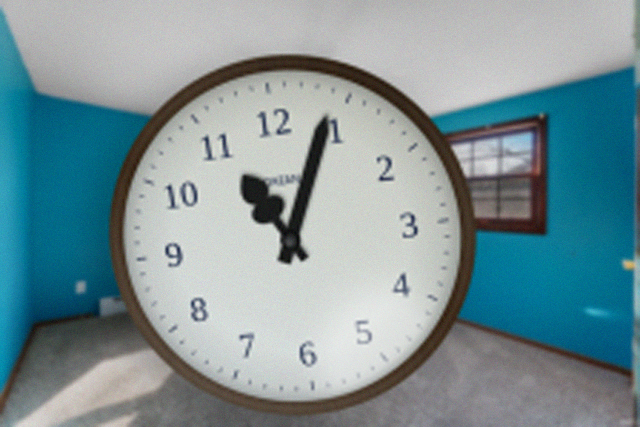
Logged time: 11:04
